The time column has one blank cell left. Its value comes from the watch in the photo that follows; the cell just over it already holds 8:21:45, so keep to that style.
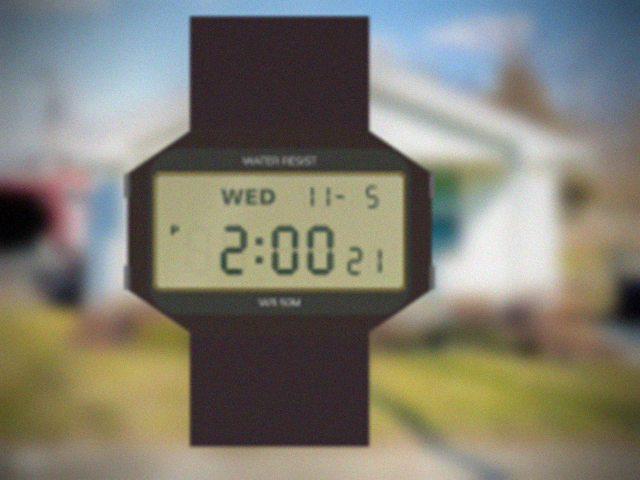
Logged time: 2:00:21
